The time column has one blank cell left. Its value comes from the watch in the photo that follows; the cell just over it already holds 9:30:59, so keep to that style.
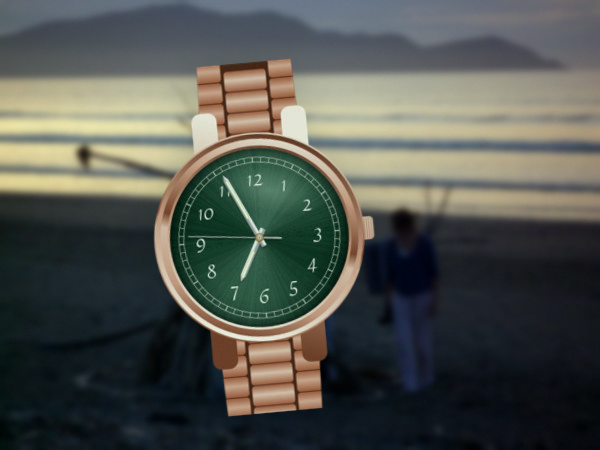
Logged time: 6:55:46
